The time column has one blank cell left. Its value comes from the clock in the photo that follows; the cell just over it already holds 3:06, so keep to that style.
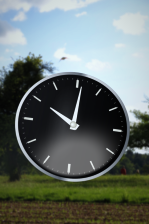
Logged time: 10:01
